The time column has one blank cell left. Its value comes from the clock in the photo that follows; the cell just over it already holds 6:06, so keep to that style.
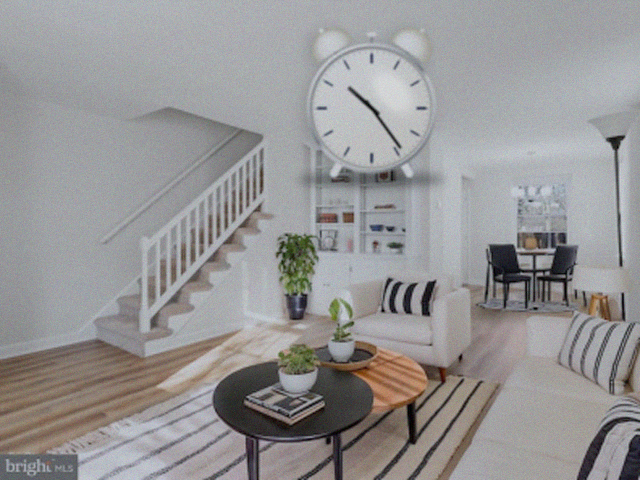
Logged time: 10:24
